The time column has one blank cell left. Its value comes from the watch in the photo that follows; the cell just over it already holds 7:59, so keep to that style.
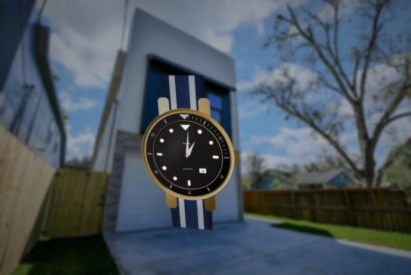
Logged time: 1:01
